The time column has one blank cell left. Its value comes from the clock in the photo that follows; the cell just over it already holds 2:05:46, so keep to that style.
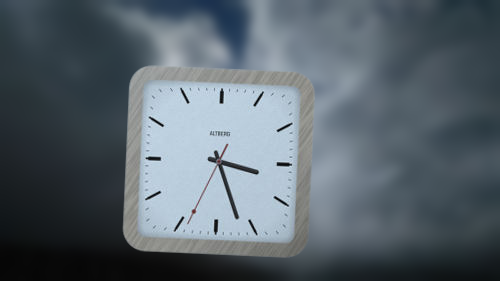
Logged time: 3:26:34
